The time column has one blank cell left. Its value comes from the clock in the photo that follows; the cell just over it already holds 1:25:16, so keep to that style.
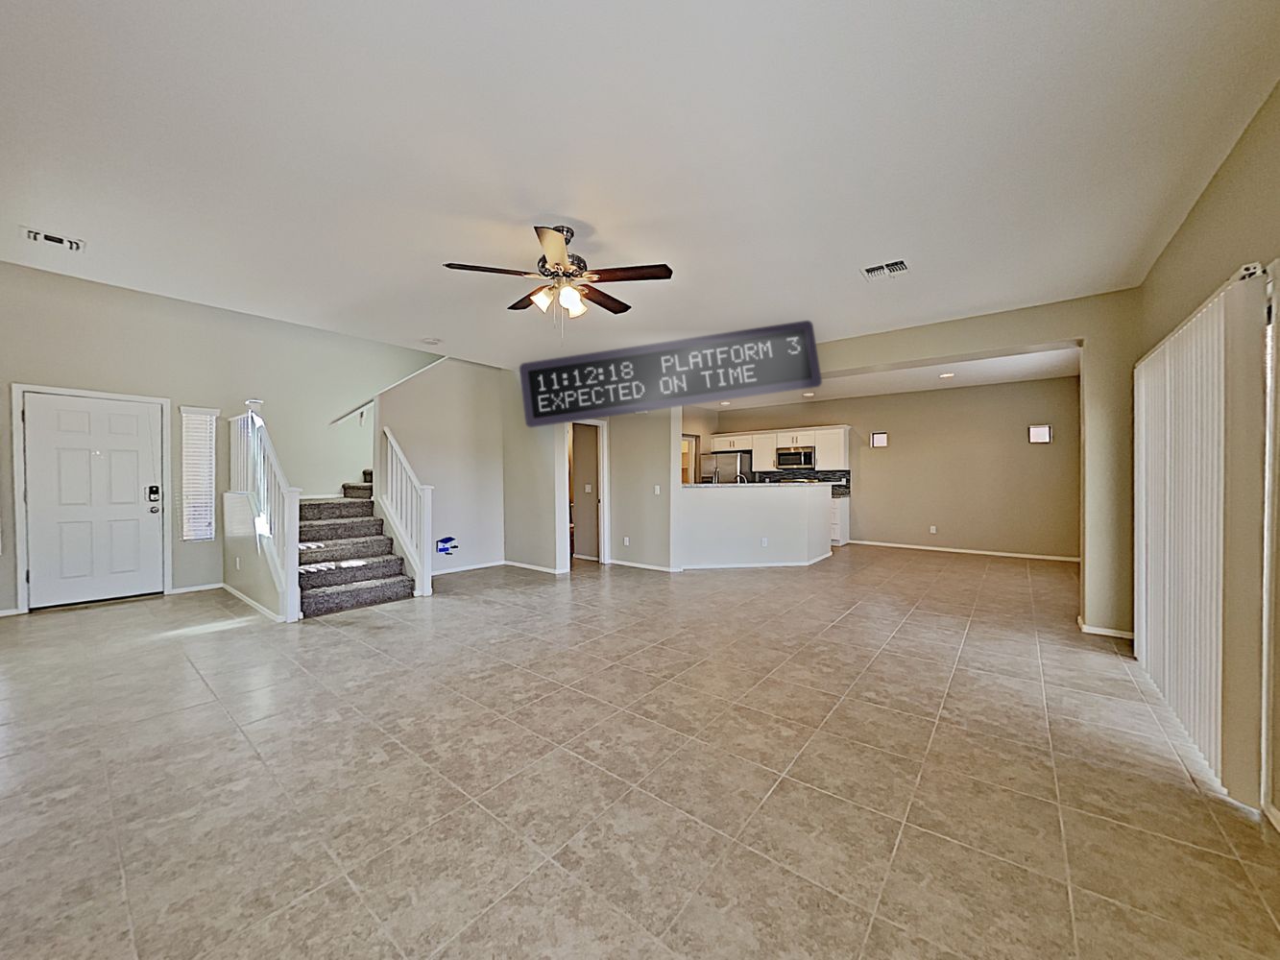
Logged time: 11:12:18
